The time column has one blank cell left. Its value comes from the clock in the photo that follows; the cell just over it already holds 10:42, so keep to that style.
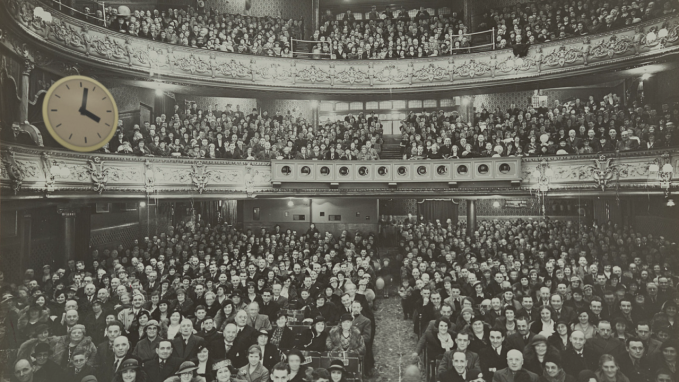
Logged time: 4:02
